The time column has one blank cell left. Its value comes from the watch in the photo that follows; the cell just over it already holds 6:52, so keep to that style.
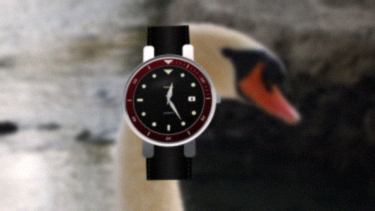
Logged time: 12:25
